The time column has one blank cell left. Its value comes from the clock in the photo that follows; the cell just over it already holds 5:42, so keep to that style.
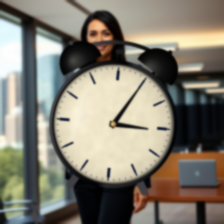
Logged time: 3:05
